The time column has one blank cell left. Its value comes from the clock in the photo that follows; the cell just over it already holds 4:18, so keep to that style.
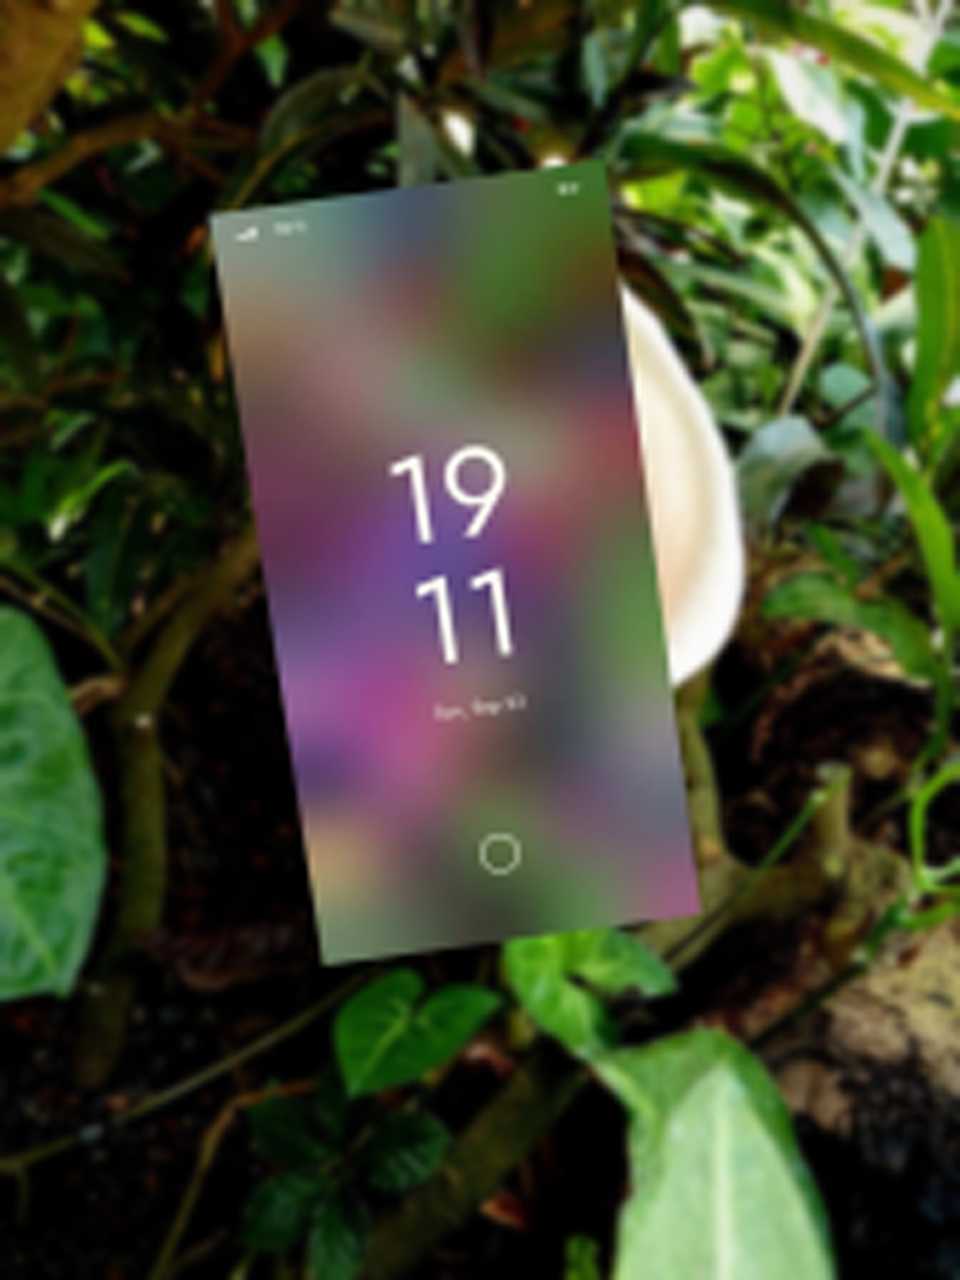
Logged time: 19:11
